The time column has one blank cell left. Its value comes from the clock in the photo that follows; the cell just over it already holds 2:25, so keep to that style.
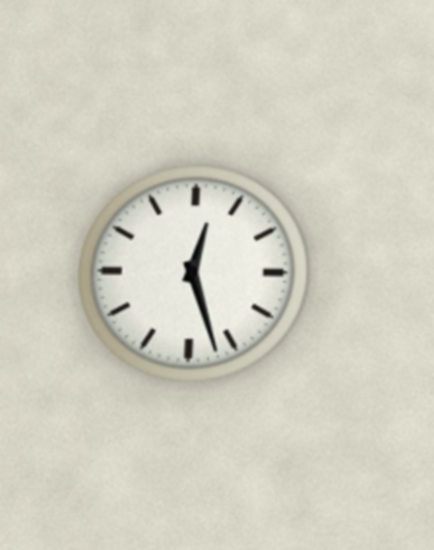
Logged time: 12:27
